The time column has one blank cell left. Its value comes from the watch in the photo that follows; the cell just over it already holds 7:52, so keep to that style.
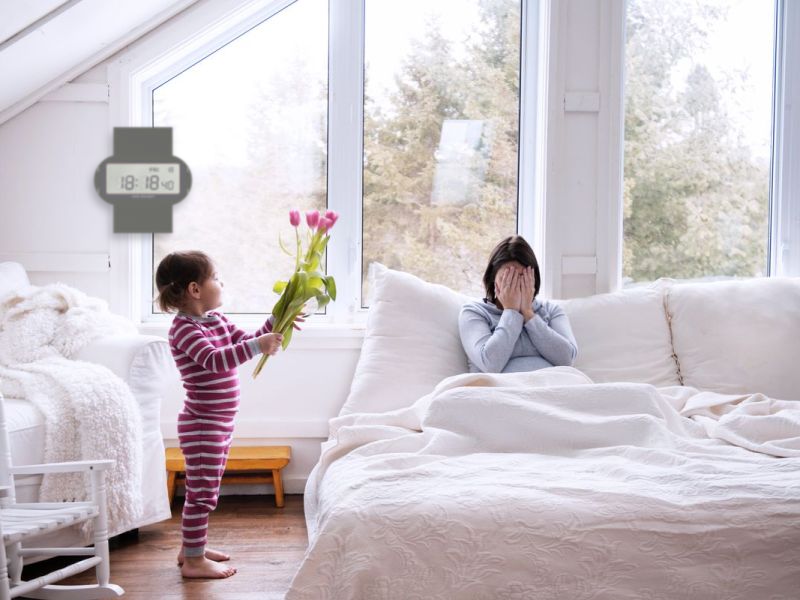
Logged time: 18:18
